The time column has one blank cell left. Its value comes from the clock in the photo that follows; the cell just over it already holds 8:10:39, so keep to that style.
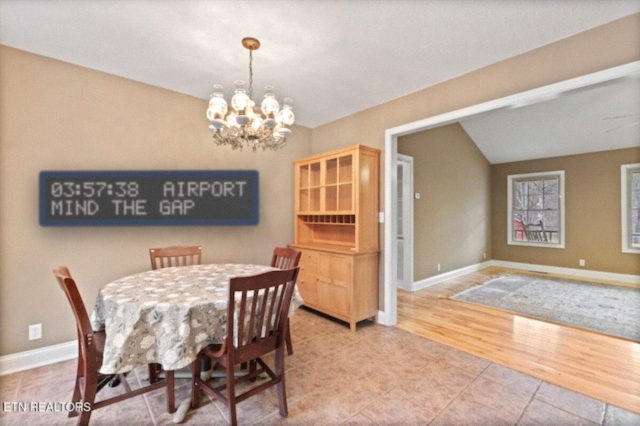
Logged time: 3:57:38
